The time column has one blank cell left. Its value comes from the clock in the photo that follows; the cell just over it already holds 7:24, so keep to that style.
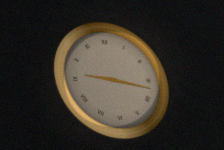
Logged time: 9:17
